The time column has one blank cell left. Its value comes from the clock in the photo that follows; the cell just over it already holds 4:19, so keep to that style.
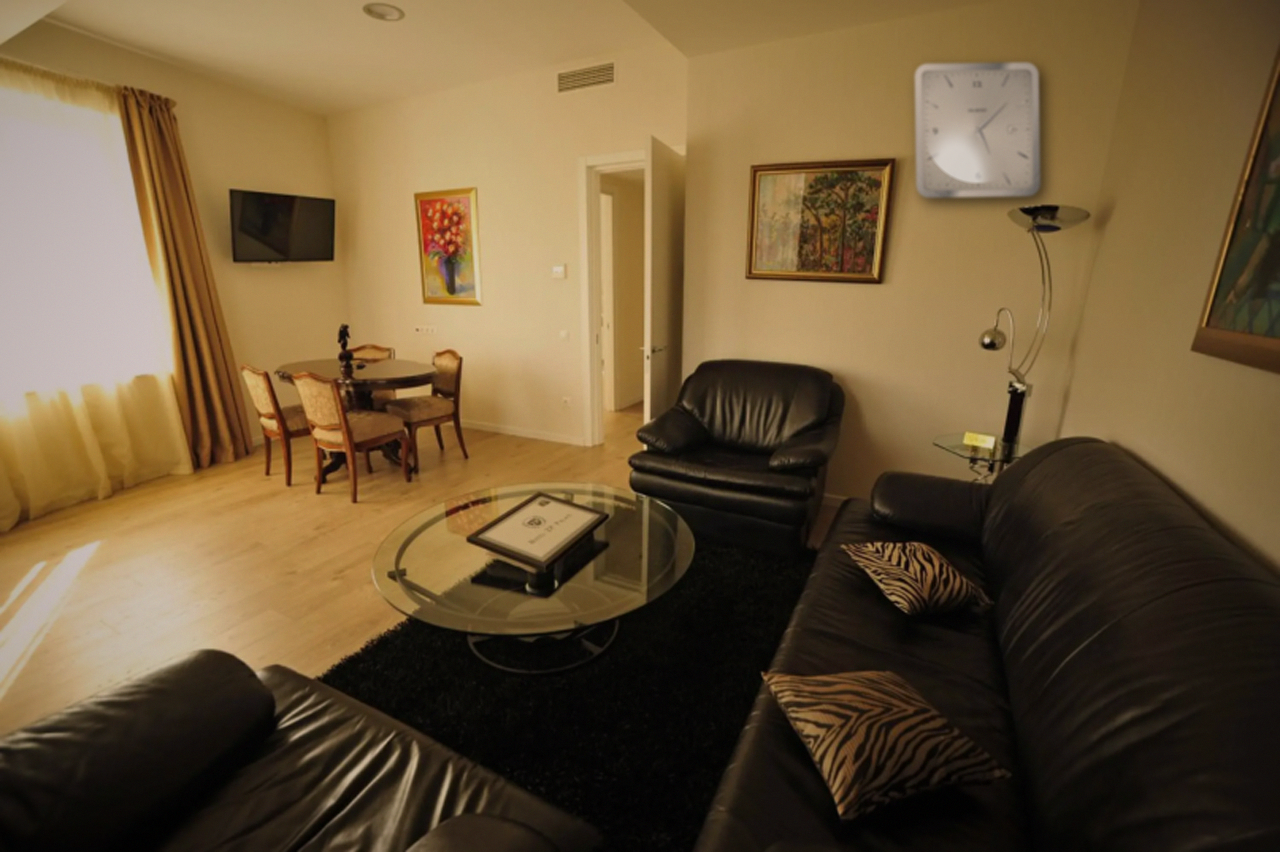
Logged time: 5:08
